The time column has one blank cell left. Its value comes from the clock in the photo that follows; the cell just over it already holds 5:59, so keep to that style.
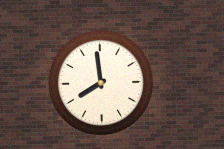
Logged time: 7:59
